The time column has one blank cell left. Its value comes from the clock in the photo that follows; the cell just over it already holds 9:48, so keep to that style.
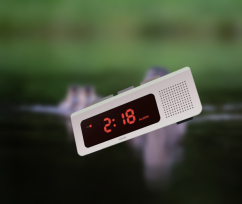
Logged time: 2:18
